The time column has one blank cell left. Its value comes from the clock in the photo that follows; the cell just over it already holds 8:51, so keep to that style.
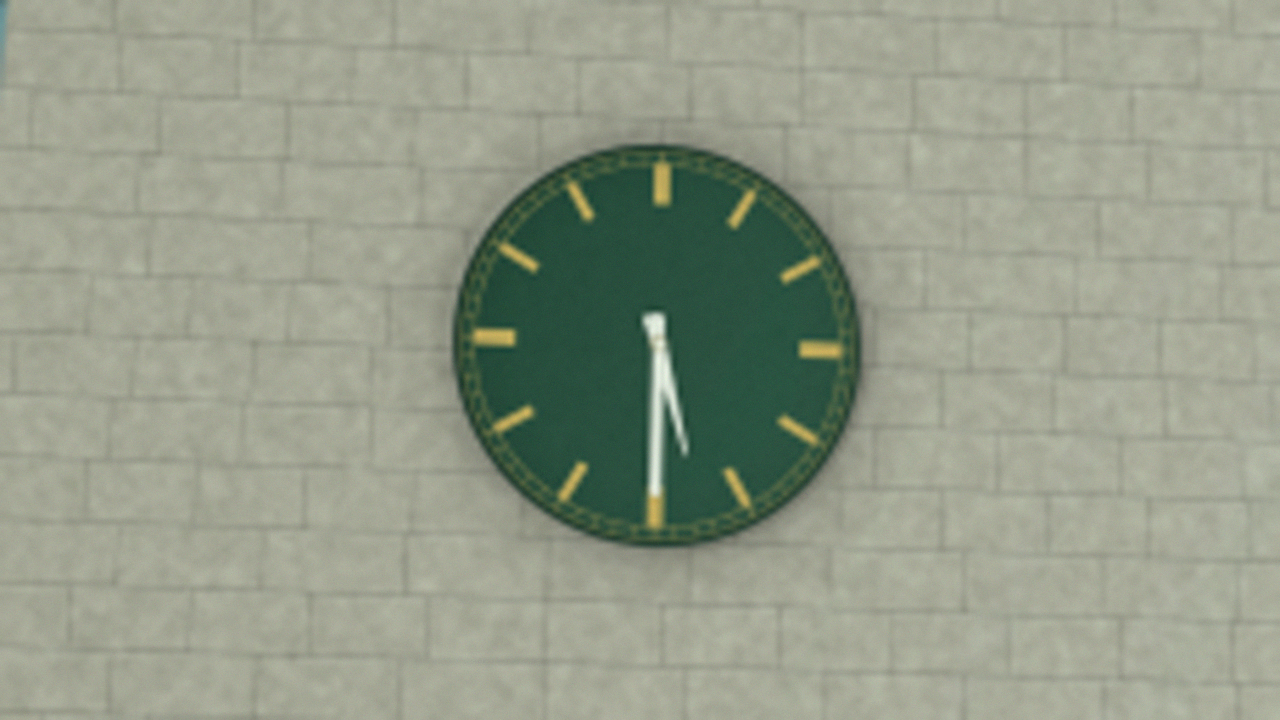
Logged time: 5:30
